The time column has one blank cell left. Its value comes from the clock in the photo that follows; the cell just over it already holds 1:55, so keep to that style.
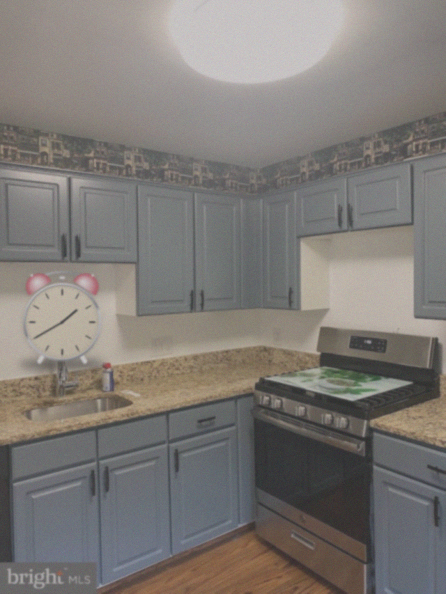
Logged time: 1:40
